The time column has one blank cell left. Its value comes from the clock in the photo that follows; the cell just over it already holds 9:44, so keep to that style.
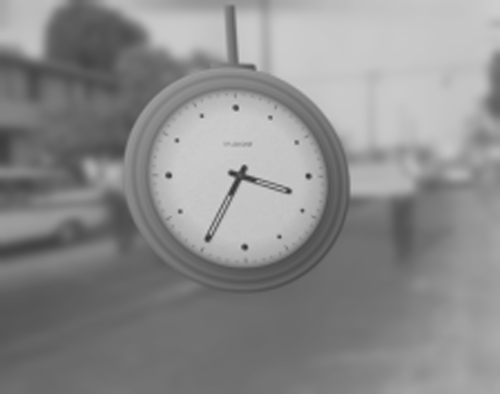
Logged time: 3:35
